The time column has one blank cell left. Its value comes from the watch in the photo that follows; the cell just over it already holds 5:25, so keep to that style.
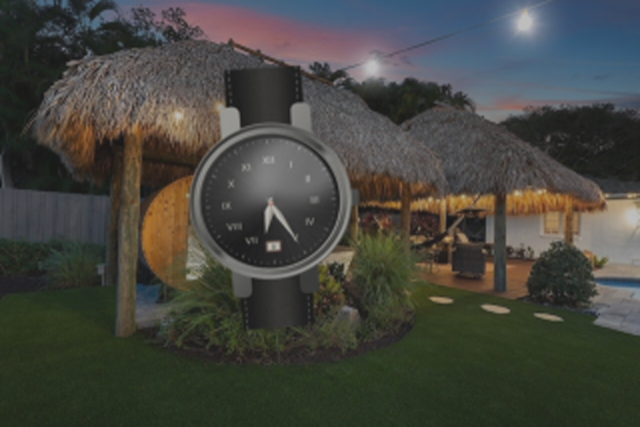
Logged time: 6:25
